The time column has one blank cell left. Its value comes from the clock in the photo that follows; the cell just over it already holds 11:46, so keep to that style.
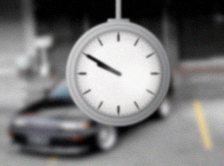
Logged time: 9:50
